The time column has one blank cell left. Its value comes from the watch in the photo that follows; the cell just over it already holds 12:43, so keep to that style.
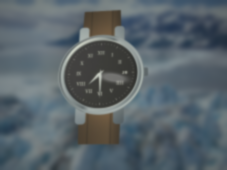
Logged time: 7:30
